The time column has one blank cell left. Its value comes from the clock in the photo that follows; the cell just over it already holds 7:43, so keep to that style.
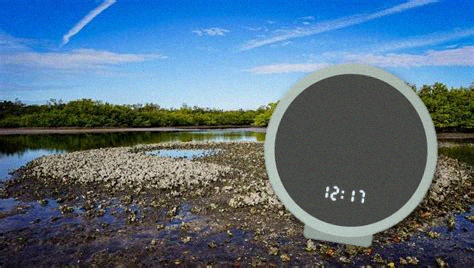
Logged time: 12:17
